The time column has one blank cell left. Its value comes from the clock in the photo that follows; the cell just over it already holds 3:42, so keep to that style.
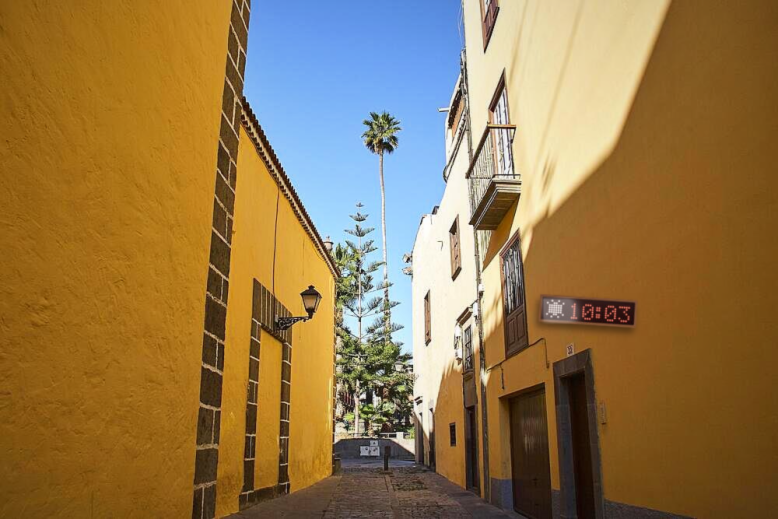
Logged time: 10:03
